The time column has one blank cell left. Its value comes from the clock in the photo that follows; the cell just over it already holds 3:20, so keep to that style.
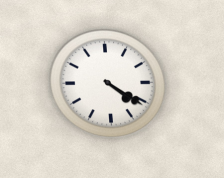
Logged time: 4:21
